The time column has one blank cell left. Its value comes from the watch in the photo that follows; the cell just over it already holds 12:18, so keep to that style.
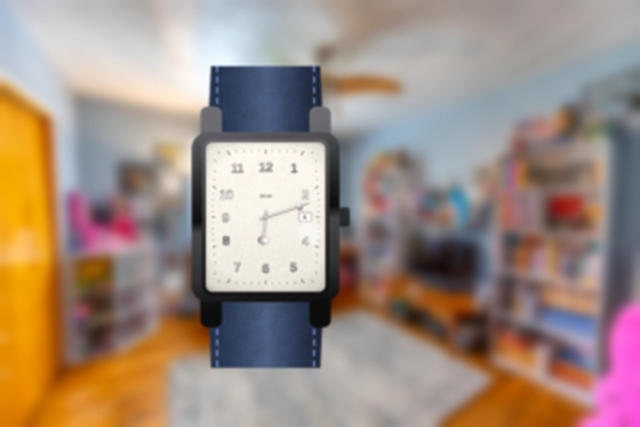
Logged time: 6:12
